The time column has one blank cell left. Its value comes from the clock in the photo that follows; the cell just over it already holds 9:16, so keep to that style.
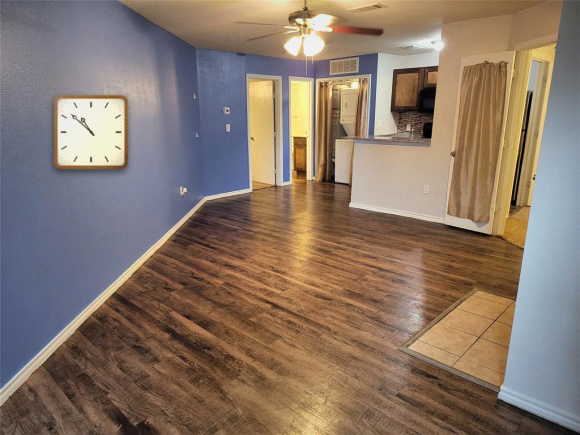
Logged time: 10:52
